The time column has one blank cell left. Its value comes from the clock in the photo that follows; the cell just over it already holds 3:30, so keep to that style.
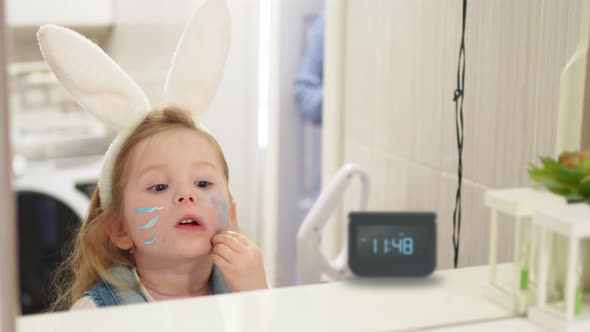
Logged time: 11:48
